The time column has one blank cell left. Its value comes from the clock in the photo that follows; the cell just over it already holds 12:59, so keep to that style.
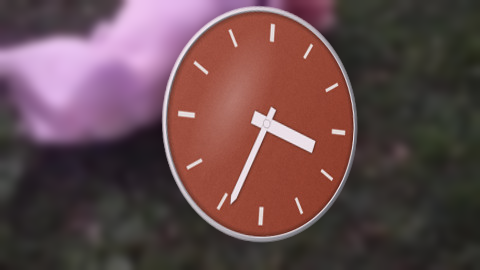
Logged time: 3:34
